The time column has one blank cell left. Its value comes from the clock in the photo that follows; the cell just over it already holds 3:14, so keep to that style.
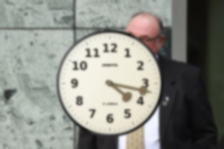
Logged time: 4:17
